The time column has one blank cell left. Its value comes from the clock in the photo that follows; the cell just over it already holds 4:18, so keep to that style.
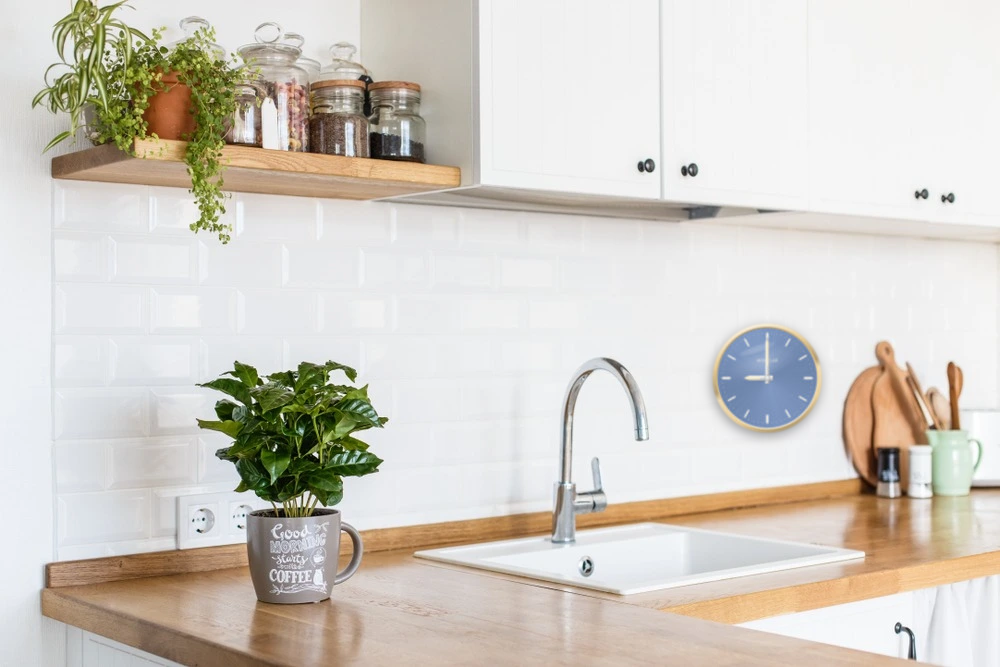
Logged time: 9:00
